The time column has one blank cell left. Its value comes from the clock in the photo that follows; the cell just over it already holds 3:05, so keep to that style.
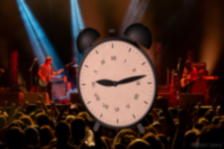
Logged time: 9:13
